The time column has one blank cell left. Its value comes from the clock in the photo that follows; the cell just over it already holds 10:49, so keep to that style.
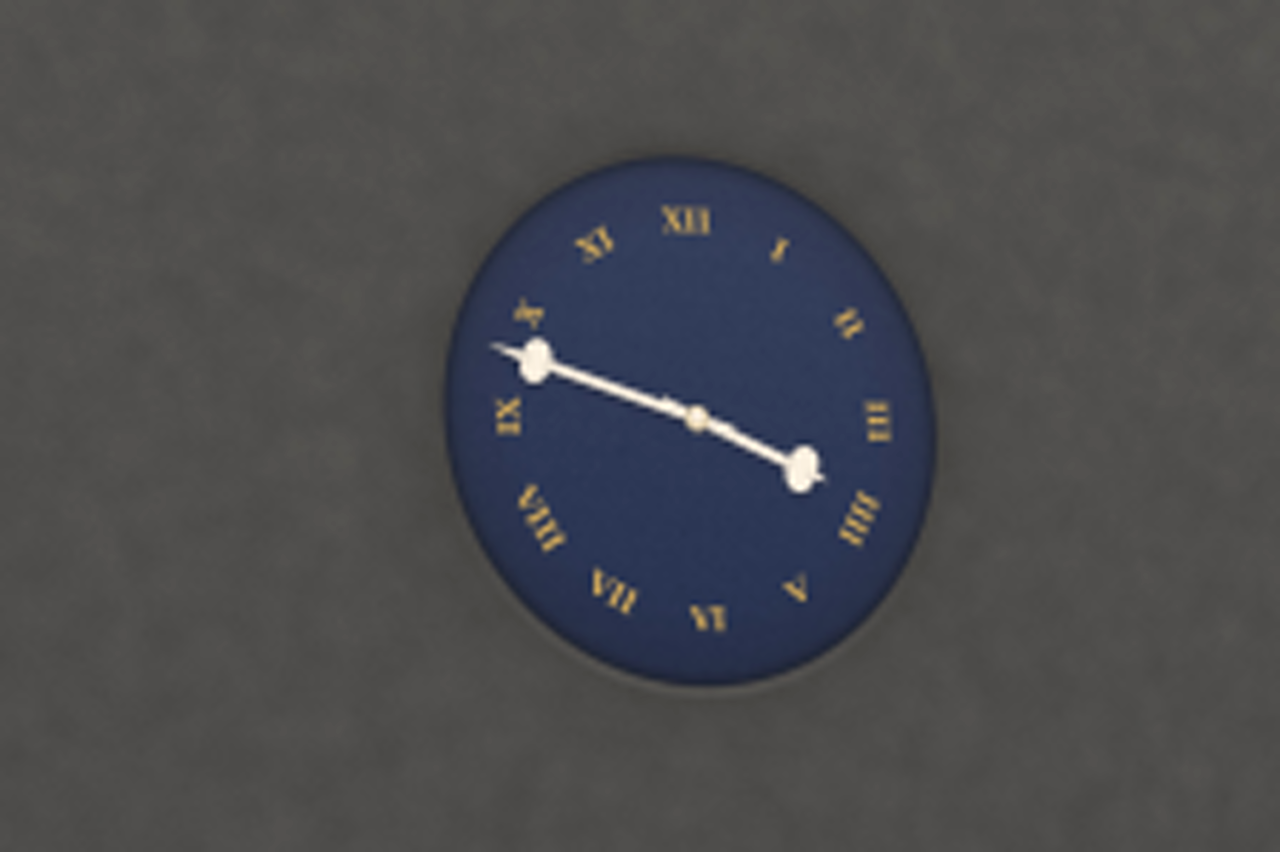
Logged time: 3:48
